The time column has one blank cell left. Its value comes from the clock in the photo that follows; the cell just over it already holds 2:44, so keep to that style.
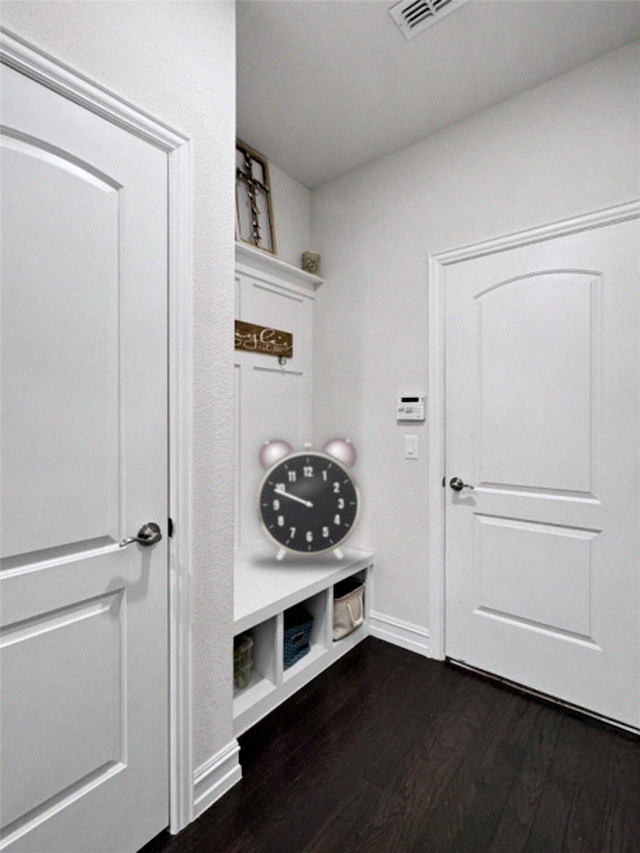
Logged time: 9:49
